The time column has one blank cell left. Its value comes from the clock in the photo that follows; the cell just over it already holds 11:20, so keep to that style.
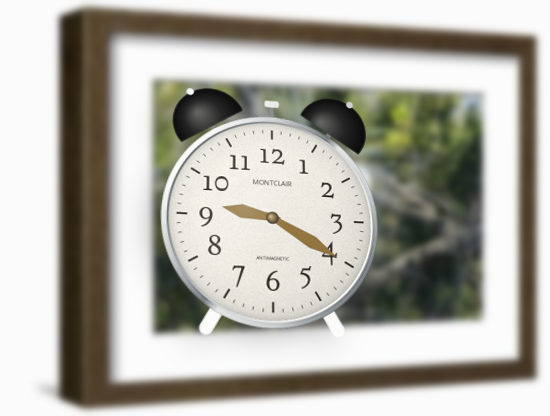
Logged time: 9:20
